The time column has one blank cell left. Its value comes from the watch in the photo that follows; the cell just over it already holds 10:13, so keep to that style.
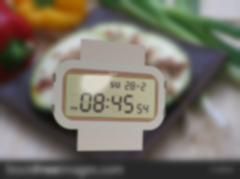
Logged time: 8:45
